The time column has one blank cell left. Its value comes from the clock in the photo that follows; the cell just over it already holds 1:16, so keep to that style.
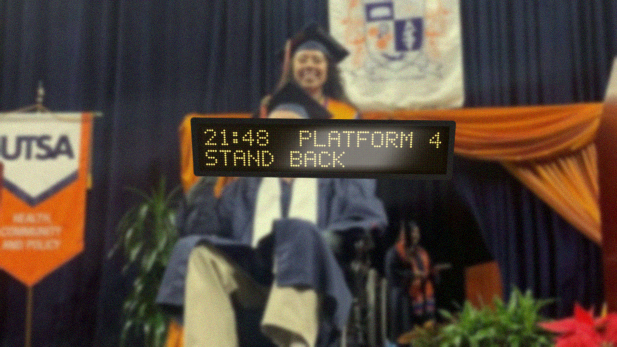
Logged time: 21:48
